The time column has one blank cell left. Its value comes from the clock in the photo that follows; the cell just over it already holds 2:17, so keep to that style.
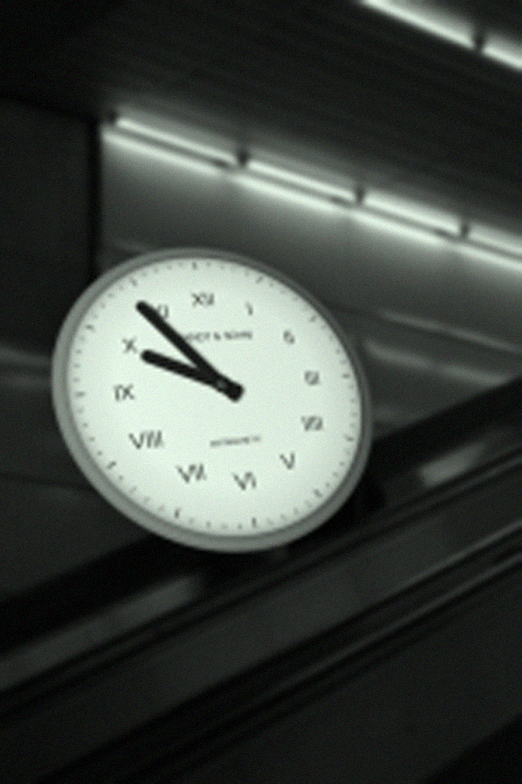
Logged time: 9:54
